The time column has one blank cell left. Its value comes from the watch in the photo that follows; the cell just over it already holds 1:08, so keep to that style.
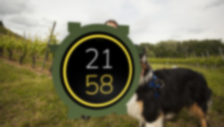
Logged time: 21:58
